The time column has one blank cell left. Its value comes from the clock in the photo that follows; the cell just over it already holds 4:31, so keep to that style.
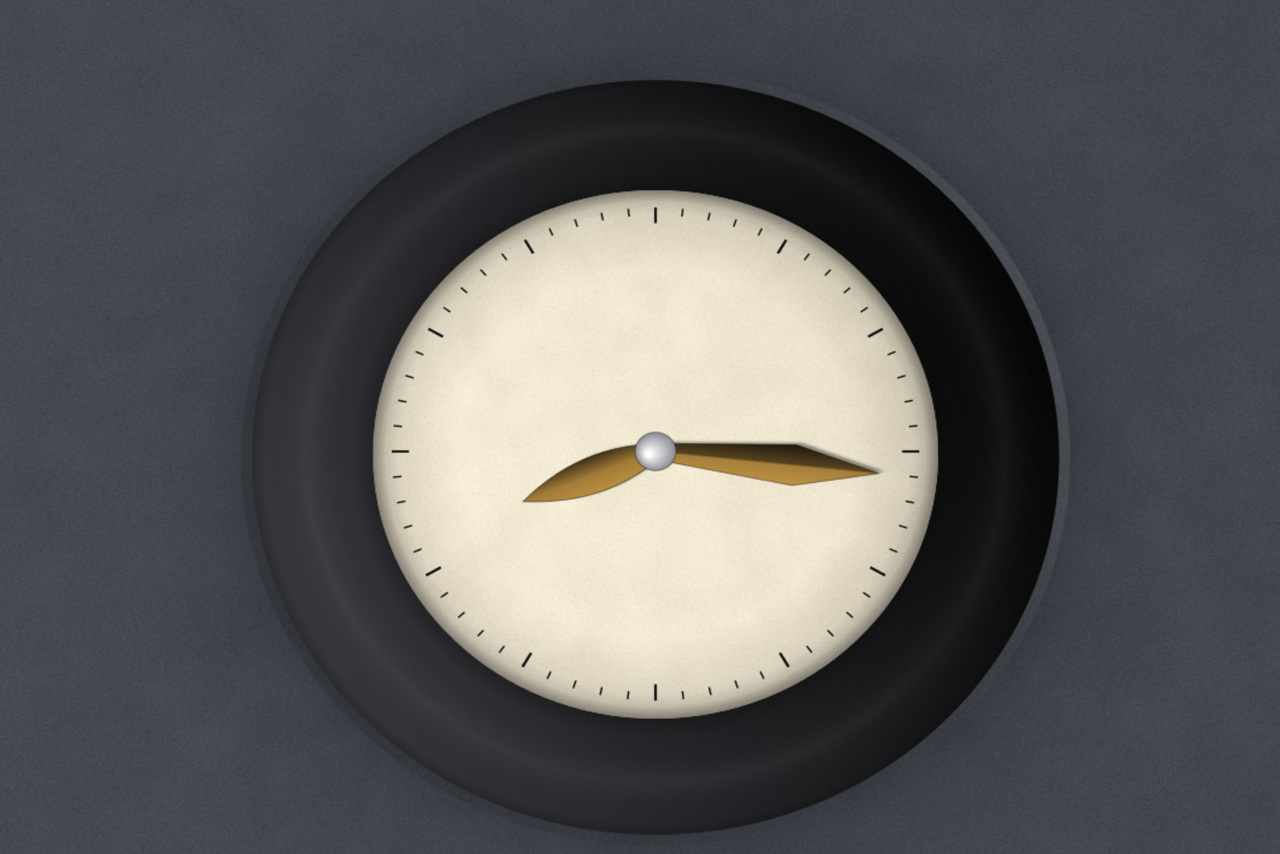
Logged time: 8:16
